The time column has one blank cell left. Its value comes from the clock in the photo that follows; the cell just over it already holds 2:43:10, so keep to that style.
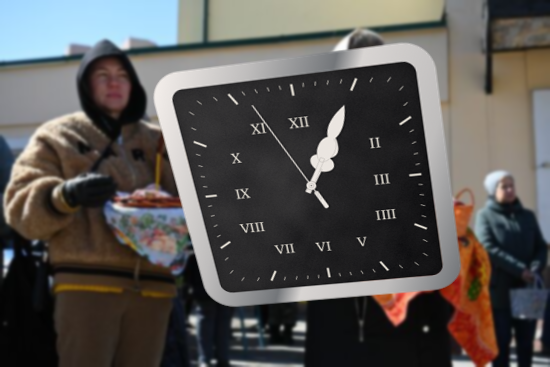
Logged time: 1:04:56
